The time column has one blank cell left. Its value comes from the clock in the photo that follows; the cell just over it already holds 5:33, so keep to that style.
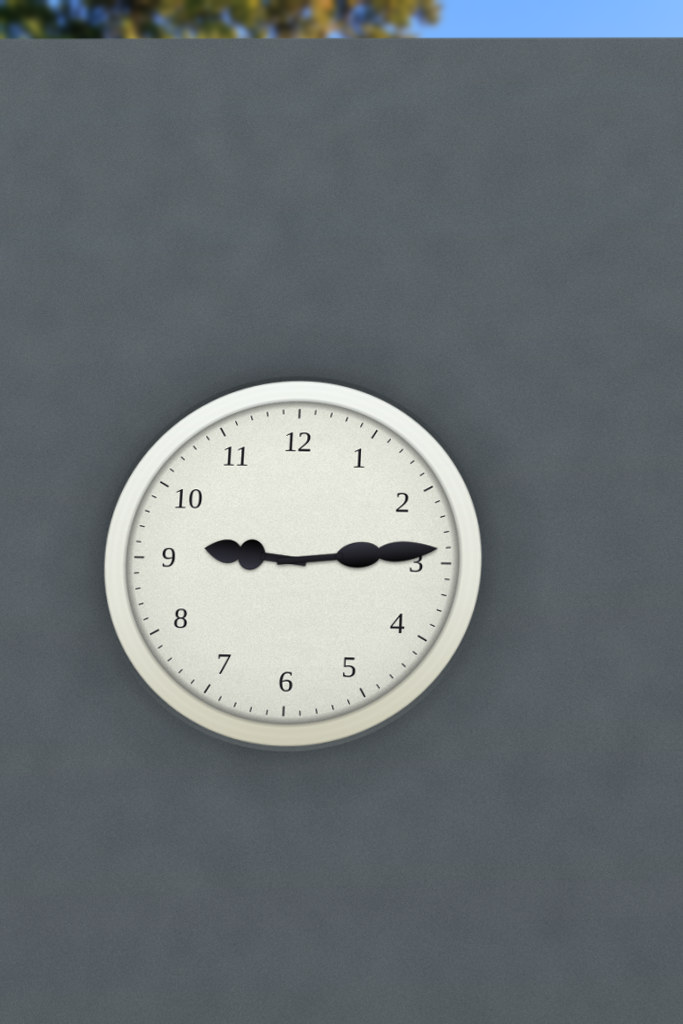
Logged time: 9:14
